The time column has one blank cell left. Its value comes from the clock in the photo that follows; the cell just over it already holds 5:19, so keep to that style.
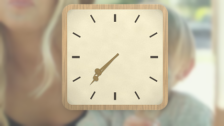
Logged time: 7:37
